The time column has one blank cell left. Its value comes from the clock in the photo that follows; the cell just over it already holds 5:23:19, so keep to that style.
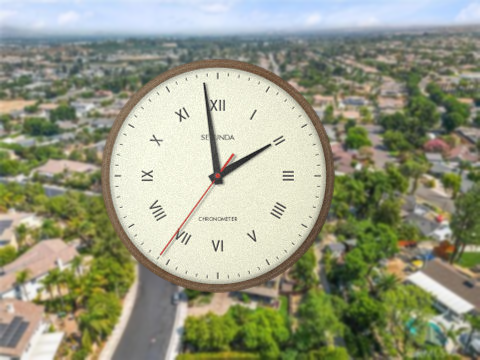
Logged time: 1:58:36
